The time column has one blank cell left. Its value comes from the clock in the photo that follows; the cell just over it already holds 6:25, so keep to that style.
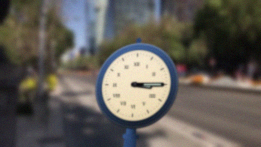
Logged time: 3:15
